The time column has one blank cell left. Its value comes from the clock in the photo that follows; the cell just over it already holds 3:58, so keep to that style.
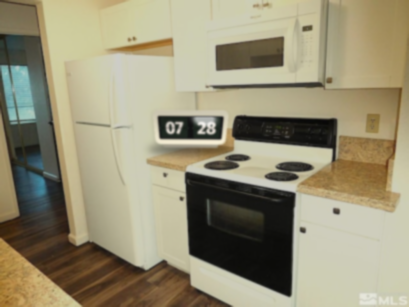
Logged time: 7:28
